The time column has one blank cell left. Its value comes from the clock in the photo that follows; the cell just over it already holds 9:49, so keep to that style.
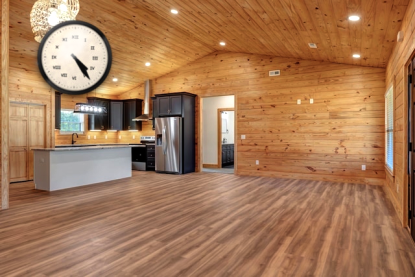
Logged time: 4:24
